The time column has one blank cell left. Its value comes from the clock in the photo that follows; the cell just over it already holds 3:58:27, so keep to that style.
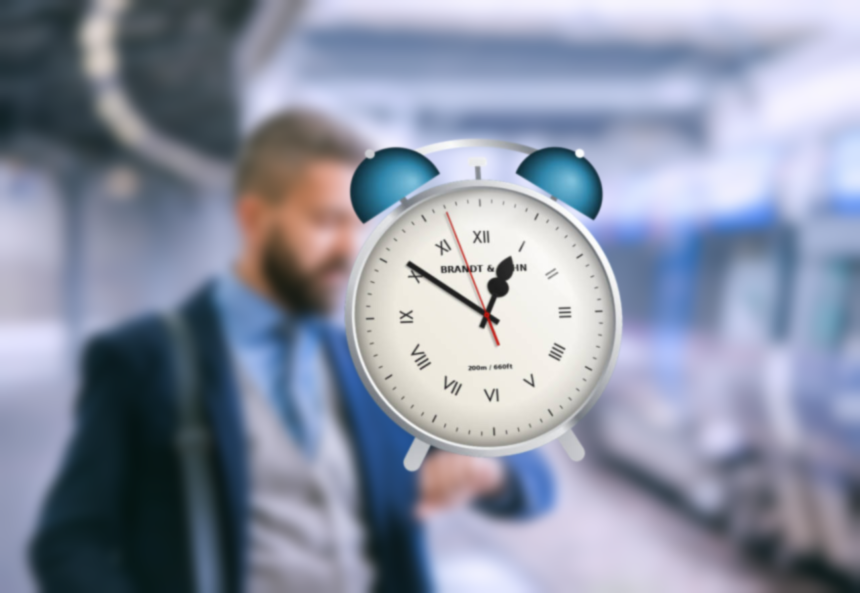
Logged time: 12:50:57
